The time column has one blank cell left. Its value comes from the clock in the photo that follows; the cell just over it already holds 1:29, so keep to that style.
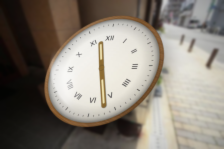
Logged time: 11:27
